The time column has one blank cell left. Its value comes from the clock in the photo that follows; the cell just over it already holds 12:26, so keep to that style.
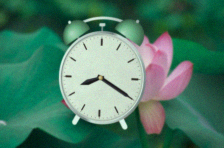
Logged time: 8:20
